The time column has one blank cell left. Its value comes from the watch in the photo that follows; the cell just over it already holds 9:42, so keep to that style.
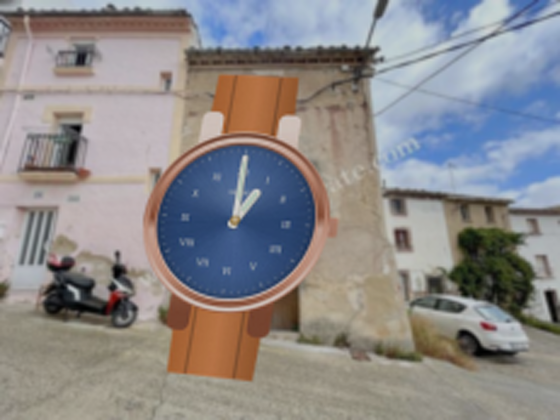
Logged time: 1:00
